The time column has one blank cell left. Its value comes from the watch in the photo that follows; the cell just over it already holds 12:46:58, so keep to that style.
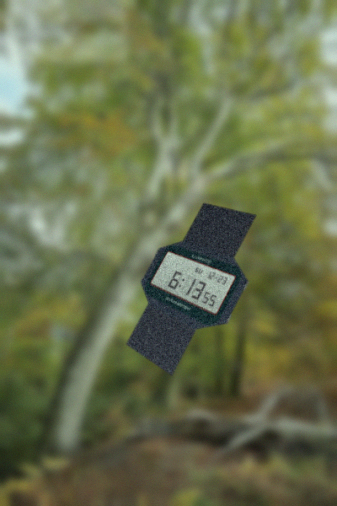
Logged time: 6:13:55
